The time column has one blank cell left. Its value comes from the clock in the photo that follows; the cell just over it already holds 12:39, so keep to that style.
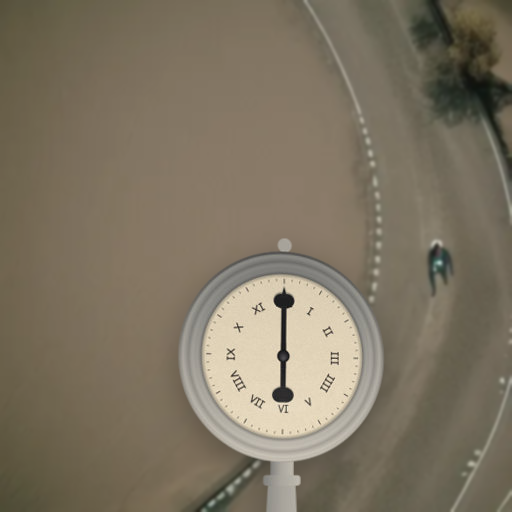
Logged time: 6:00
